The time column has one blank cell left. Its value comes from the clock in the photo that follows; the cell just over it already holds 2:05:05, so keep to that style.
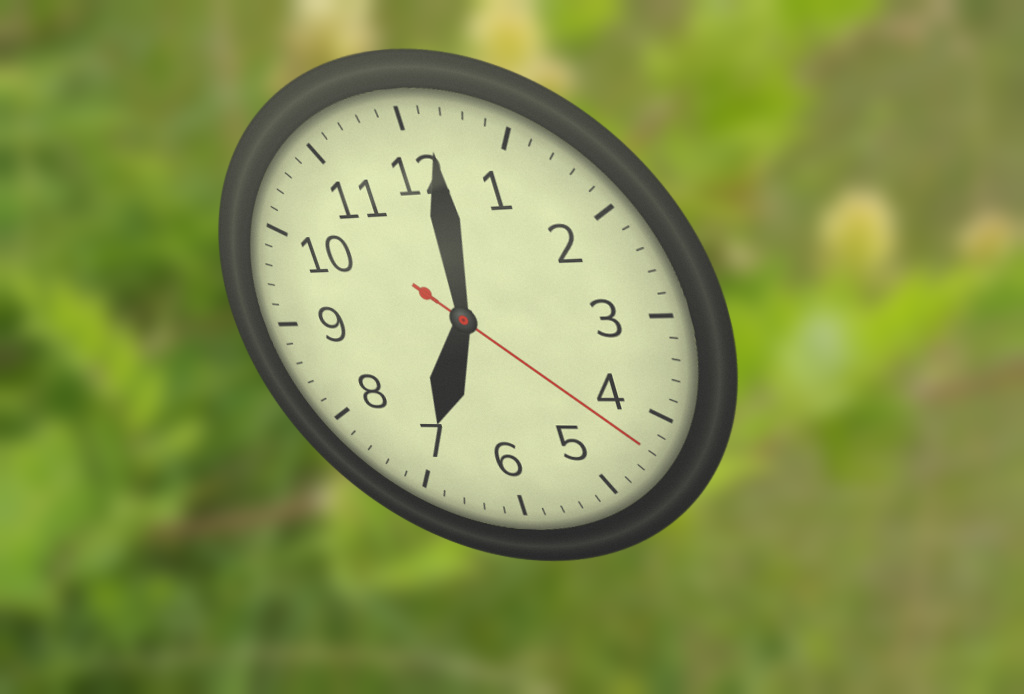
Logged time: 7:01:22
